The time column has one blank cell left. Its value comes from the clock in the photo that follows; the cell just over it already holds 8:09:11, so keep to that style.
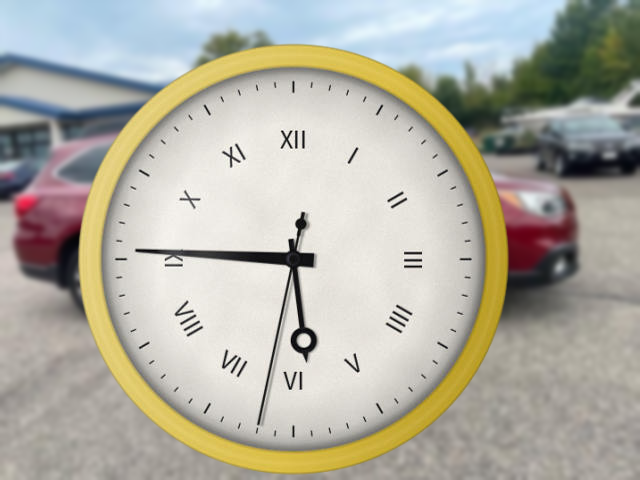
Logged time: 5:45:32
